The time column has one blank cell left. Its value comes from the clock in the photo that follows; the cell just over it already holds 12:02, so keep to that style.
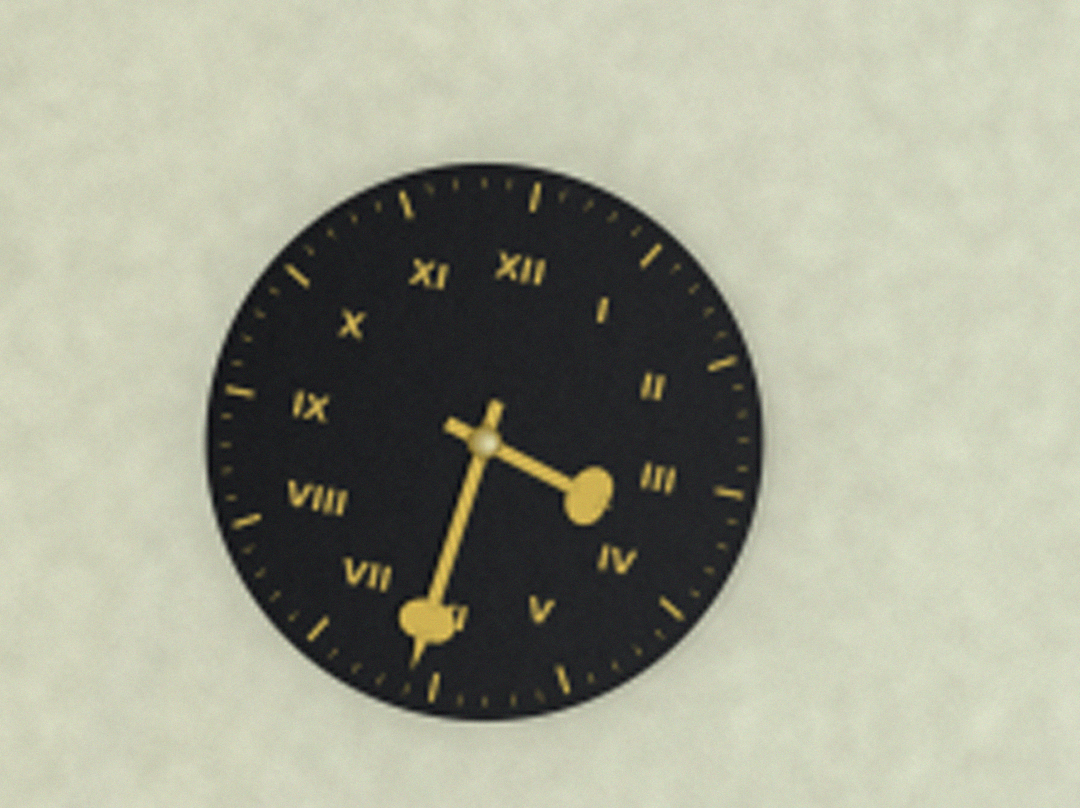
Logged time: 3:31
